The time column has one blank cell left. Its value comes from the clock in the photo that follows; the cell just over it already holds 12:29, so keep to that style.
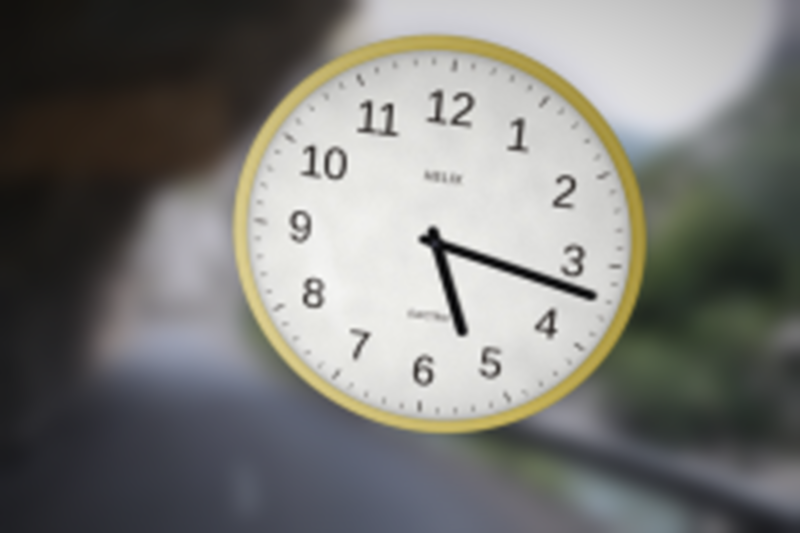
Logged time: 5:17
